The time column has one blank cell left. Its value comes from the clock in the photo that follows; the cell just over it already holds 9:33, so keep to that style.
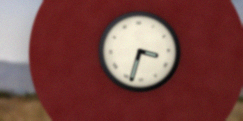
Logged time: 3:33
